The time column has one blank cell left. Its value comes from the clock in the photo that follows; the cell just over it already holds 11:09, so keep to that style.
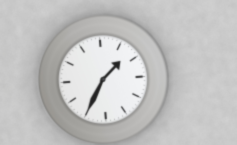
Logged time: 1:35
